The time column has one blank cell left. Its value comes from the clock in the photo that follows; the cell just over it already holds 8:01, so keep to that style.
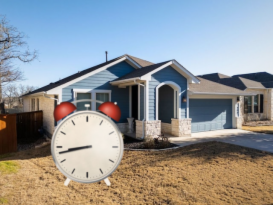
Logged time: 8:43
